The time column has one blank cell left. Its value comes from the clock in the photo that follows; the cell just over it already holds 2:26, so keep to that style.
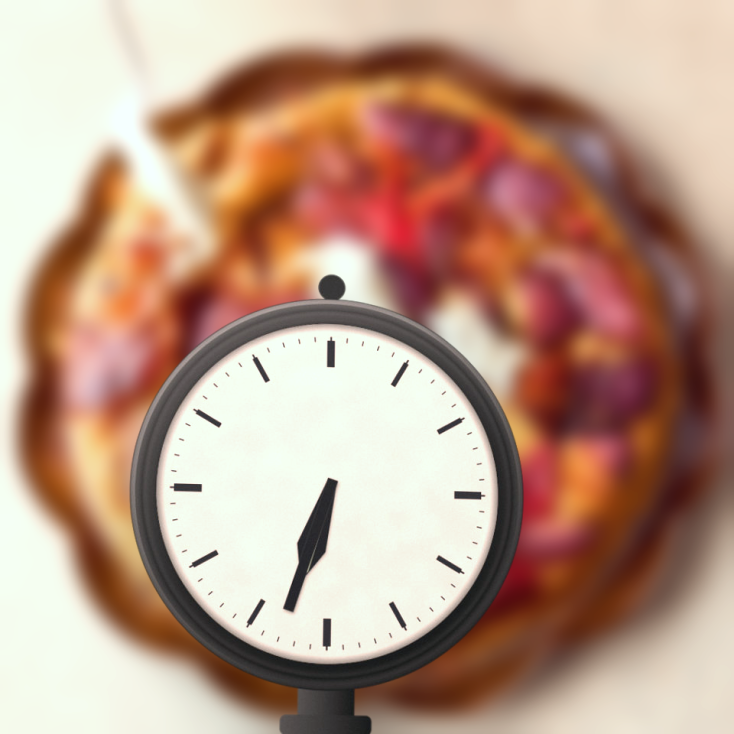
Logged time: 6:33
